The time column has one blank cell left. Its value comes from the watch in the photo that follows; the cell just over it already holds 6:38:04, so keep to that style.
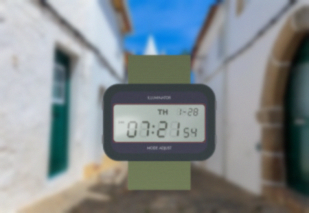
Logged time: 7:21:54
